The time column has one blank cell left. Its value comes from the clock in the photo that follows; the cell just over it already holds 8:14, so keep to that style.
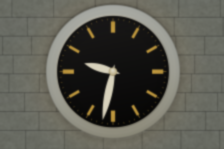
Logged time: 9:32
